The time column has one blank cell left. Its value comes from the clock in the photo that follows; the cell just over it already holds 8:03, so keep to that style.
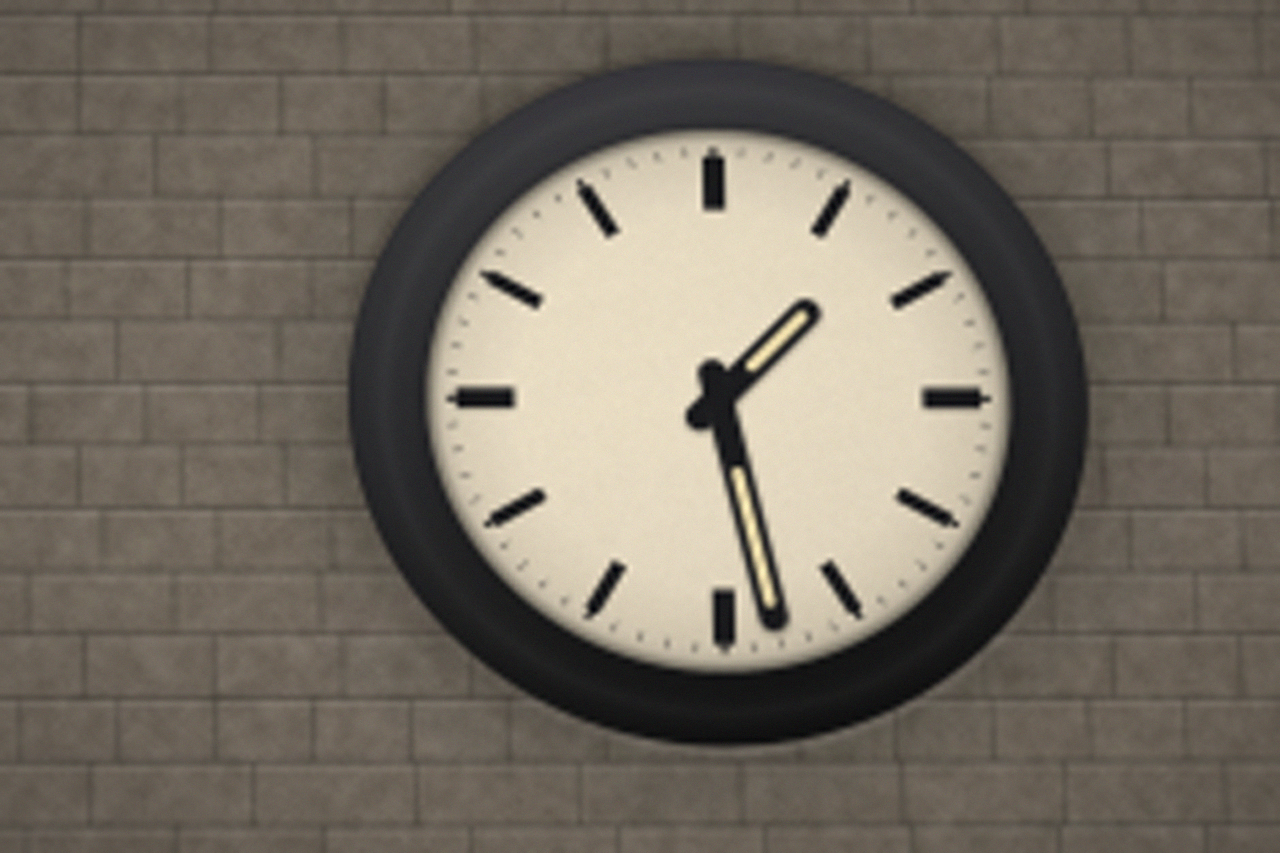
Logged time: 1:28
